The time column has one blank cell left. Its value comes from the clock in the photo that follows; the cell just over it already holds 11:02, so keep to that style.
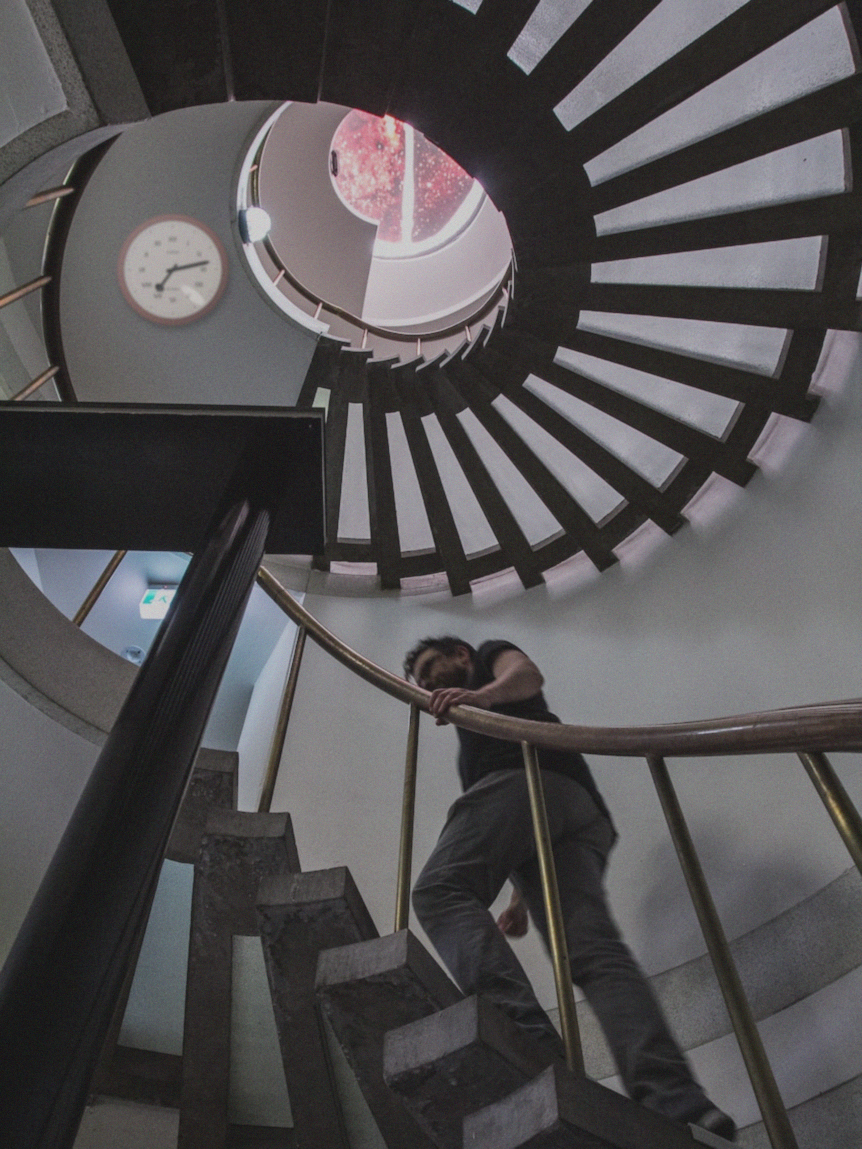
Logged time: 7:13
